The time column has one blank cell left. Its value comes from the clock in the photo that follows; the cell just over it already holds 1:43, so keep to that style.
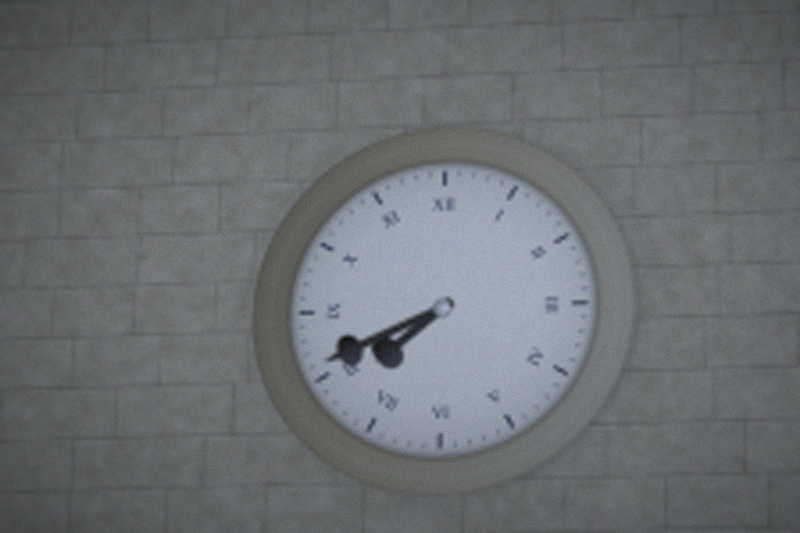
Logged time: 7:41
